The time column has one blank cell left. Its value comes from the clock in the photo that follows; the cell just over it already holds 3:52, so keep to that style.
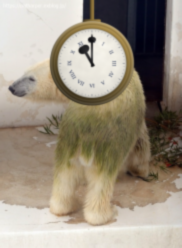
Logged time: 11:00
